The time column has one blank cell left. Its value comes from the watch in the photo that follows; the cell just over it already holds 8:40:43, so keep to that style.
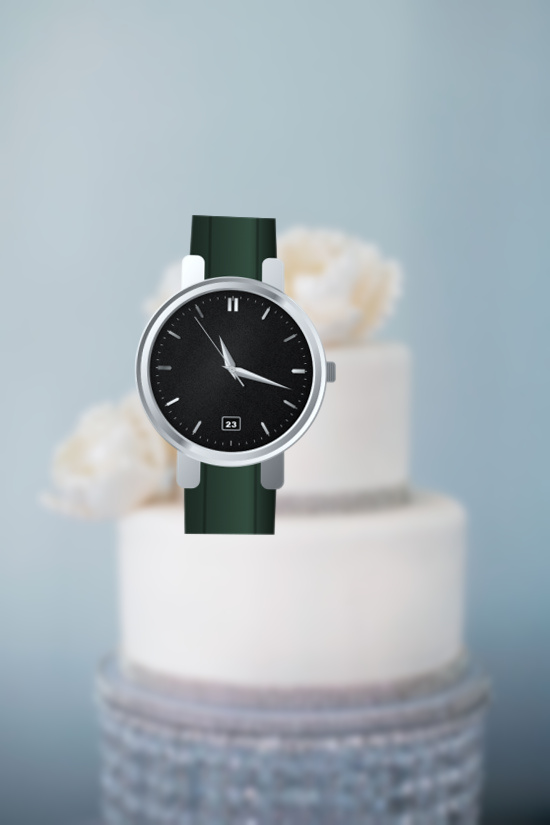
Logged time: 11:17:54
